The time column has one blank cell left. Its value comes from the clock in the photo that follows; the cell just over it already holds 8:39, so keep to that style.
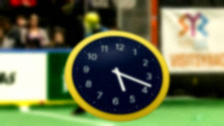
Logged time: 5:18
